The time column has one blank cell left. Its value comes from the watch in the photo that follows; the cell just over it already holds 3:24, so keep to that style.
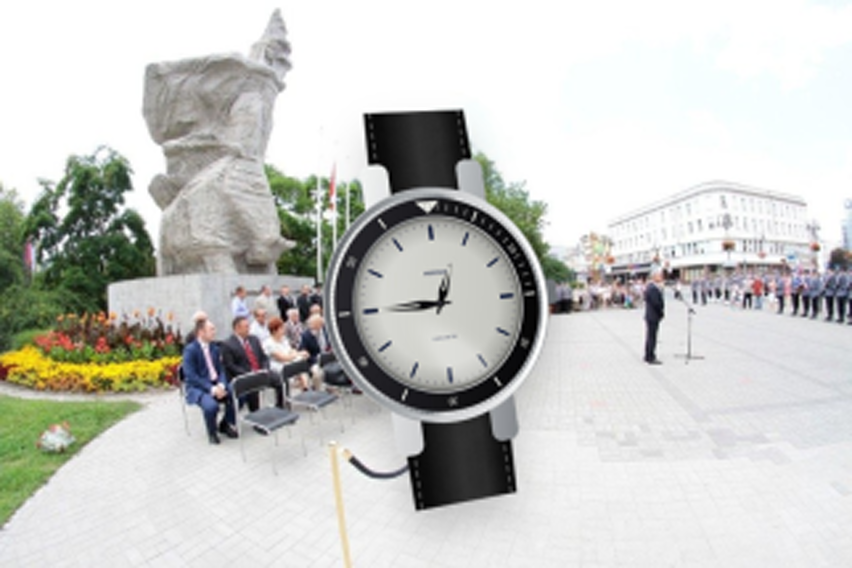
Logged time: 12:45
